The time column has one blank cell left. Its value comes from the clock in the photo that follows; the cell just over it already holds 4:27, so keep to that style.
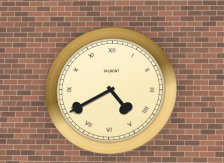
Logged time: 4:40
